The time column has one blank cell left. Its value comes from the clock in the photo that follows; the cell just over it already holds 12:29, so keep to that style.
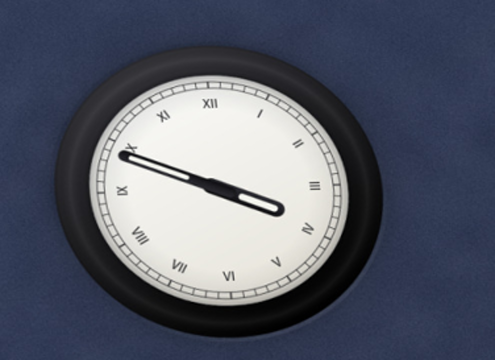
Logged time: 3:49
